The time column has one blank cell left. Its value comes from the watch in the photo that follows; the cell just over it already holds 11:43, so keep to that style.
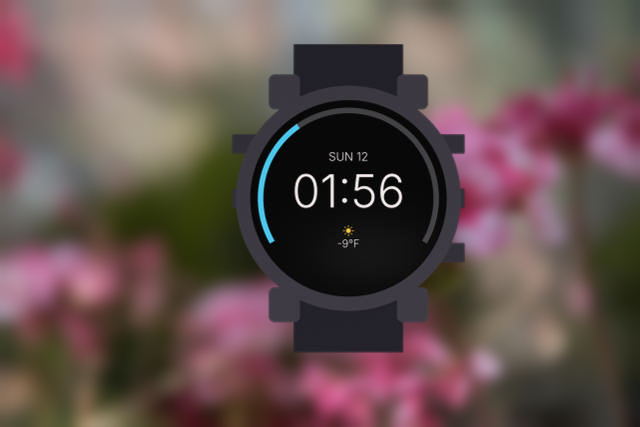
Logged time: 1:56
